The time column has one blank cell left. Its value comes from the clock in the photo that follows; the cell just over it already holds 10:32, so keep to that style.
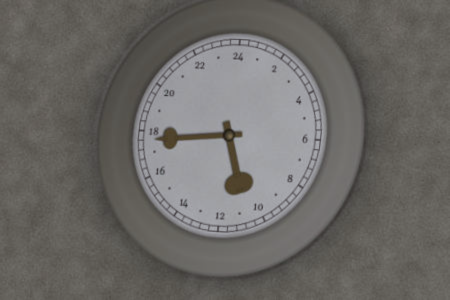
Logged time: 10:44
